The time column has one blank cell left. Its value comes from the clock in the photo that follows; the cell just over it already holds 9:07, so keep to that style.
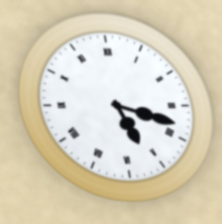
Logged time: 5:18
